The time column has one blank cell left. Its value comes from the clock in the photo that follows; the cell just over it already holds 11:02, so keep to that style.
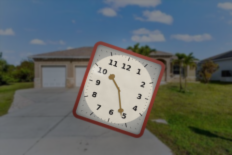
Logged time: 10:26
